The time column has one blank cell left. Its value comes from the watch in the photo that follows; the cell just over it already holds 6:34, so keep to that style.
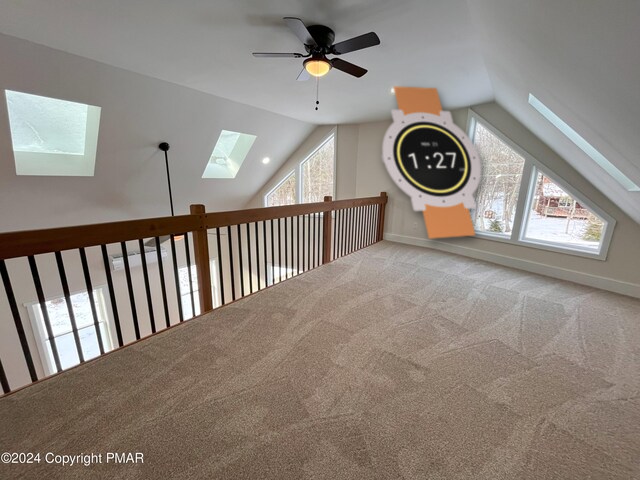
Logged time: 1:27
